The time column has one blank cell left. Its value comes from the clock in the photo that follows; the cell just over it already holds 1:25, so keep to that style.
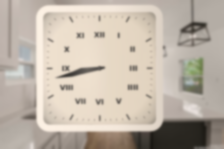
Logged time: 8:43
